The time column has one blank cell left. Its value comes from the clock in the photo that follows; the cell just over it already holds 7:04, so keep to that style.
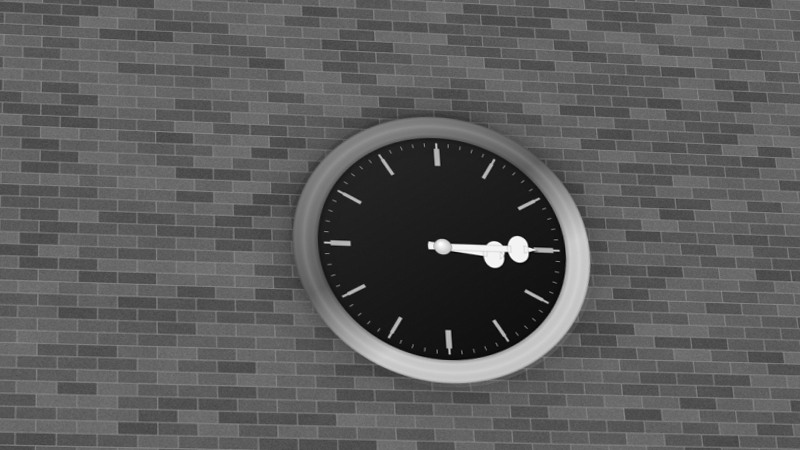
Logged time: 3:15
